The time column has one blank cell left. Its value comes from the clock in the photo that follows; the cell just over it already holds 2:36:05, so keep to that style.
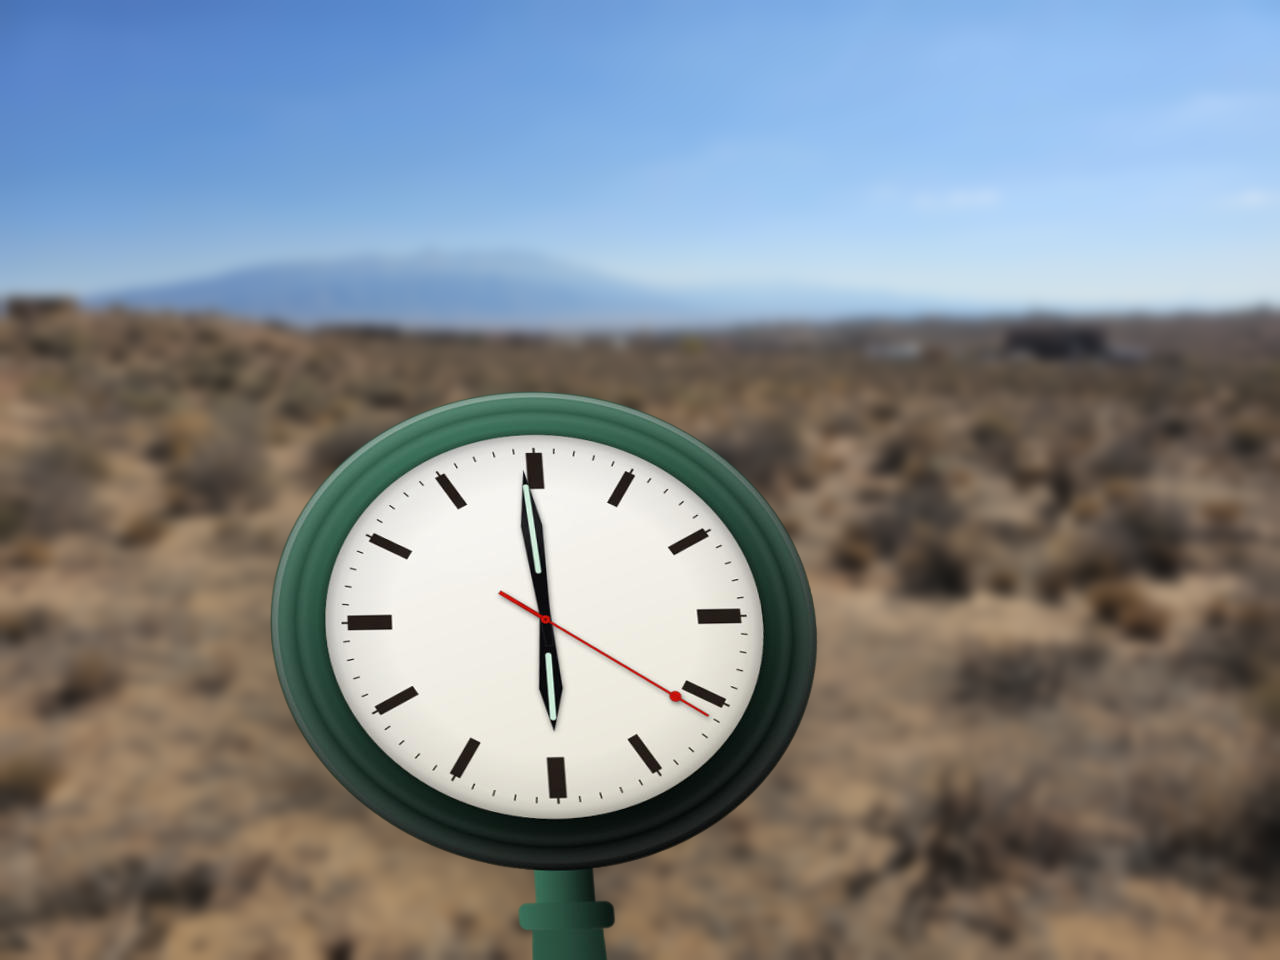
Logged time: 5:59:21
